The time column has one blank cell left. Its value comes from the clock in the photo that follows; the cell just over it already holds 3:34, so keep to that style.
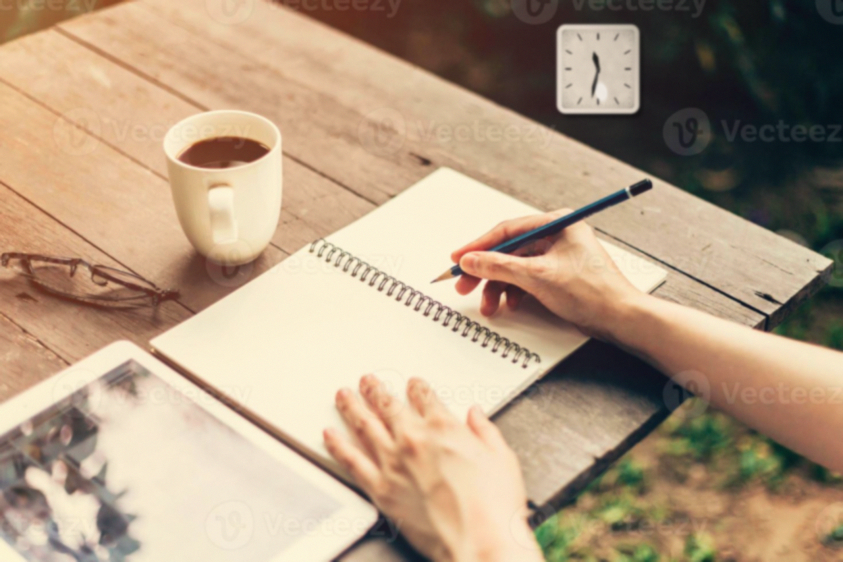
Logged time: 11:32
